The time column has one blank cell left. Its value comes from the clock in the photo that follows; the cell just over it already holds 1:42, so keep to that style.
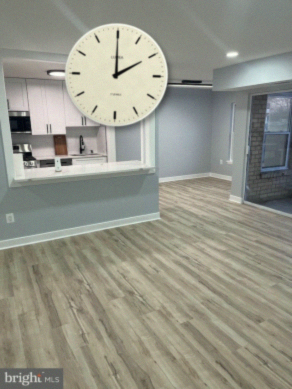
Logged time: 2:00
